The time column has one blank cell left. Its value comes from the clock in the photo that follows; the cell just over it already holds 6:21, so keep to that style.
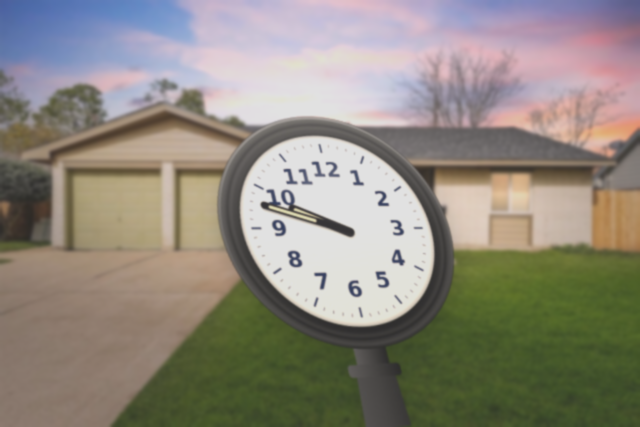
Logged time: 9:48
